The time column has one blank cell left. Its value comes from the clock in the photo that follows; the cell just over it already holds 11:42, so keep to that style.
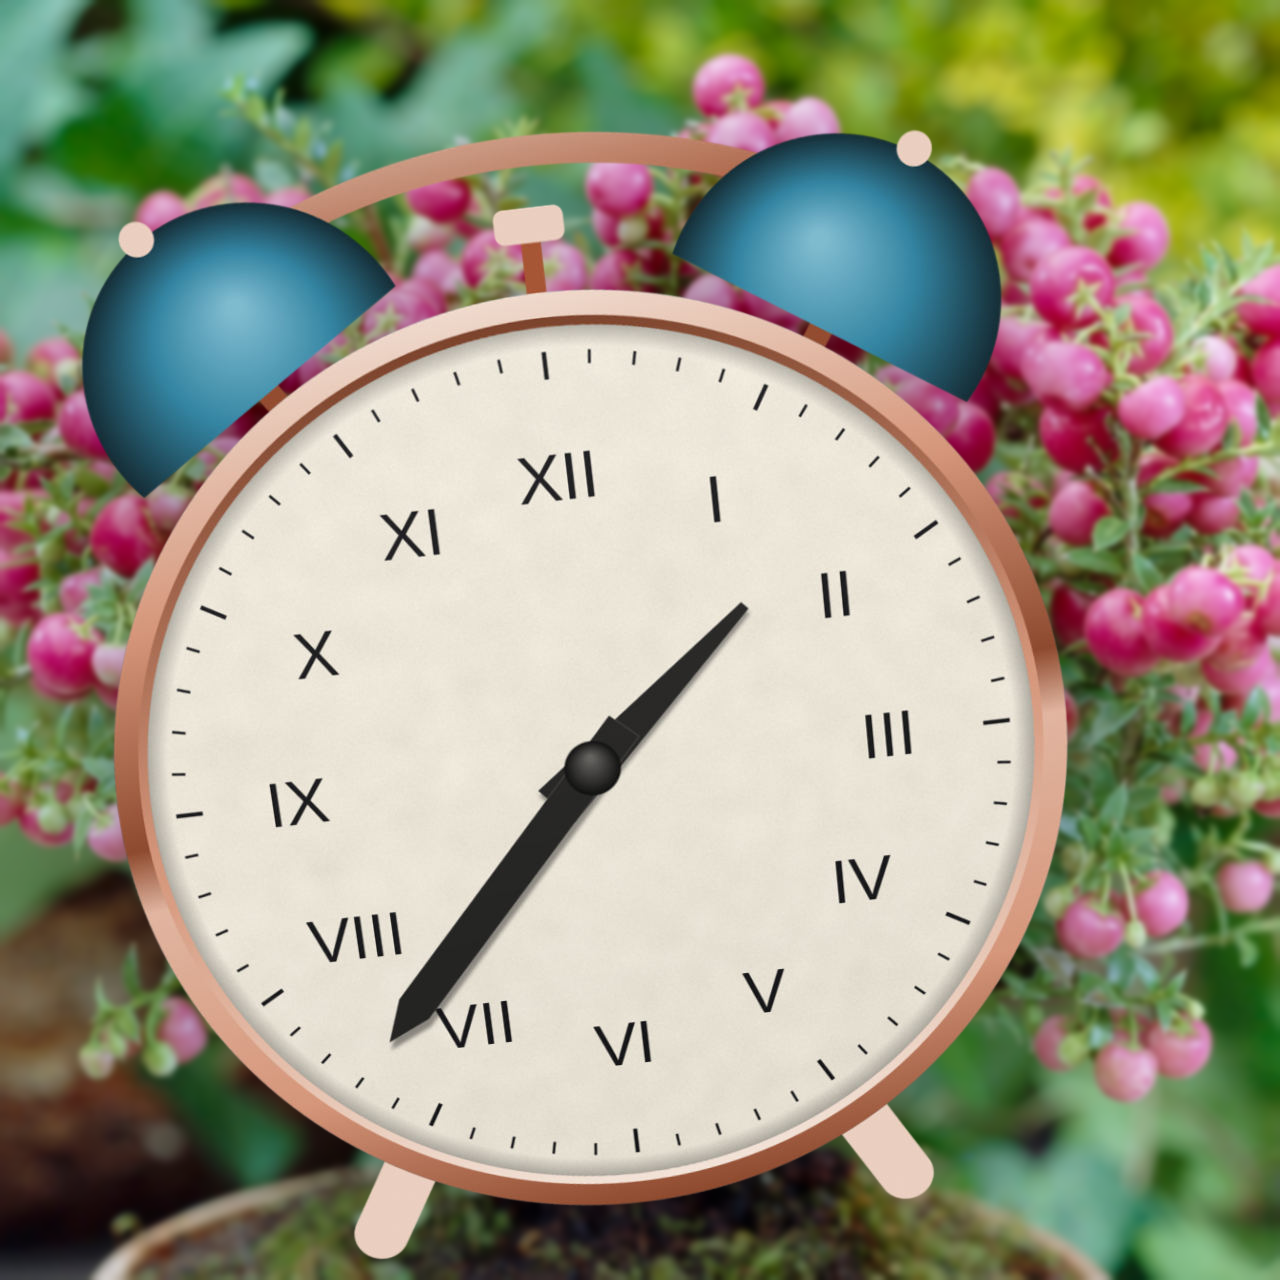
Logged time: 1:37
